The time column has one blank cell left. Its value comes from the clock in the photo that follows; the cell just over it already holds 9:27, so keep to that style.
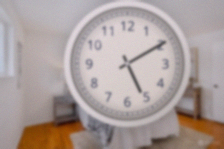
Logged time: 5:10
